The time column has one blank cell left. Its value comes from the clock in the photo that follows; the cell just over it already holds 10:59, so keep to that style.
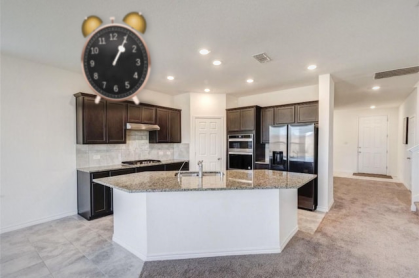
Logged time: 1:05
